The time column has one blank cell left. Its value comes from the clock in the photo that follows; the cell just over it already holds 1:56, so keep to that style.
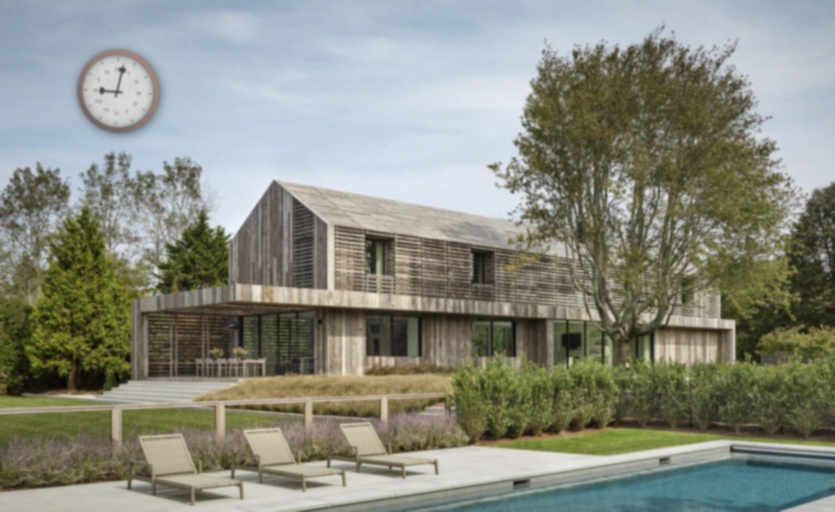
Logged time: 9:02
